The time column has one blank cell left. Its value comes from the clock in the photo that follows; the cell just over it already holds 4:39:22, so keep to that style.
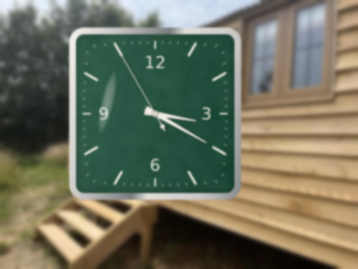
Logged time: 3:19:55
